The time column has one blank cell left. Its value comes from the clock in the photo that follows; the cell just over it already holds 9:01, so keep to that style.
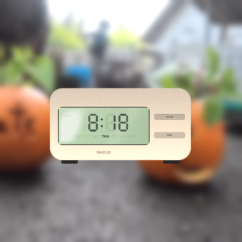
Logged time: 8:18
